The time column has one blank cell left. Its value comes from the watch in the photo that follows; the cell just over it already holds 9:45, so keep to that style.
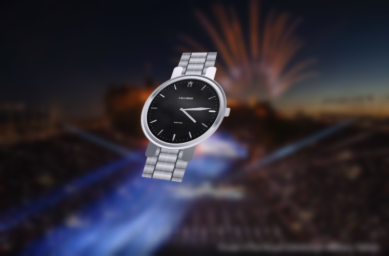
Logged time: 4:14
